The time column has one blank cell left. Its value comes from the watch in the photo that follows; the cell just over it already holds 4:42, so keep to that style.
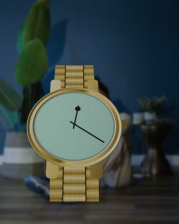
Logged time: 12:21
